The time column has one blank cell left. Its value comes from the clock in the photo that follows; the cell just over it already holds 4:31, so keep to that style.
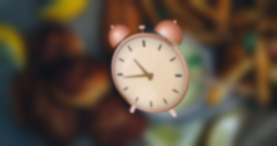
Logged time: 10:44
